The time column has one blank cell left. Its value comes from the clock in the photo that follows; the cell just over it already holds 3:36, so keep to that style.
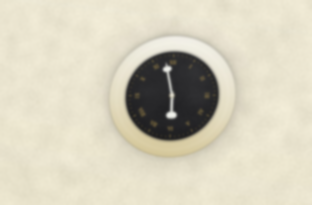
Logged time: 5:58
